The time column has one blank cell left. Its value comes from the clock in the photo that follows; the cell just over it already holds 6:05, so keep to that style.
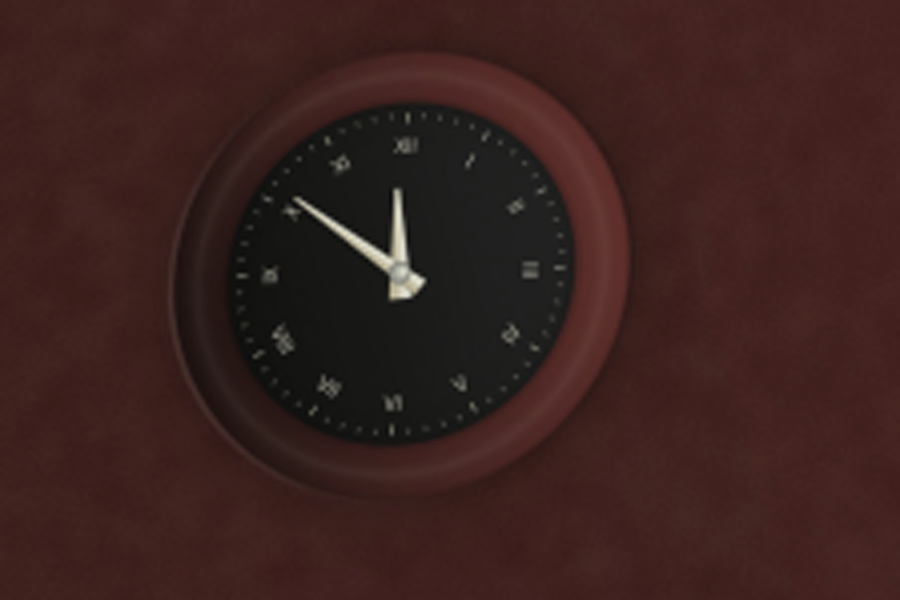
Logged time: 11:51
